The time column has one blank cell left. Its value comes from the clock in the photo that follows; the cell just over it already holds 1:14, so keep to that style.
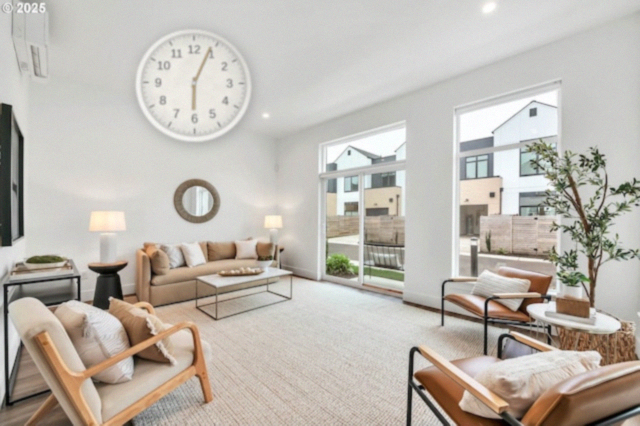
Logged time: 6:04
